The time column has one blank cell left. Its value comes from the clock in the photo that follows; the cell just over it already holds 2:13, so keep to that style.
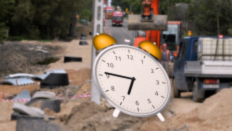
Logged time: 6:46
